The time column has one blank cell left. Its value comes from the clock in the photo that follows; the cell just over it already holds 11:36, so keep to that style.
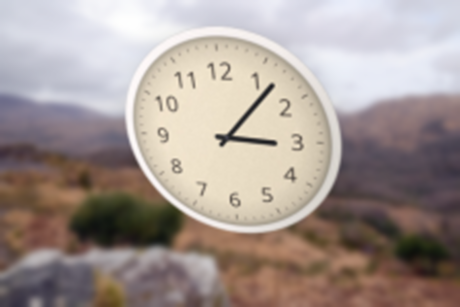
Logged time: 3:07
